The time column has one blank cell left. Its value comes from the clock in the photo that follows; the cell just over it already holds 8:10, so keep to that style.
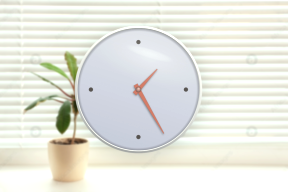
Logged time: 1:25
